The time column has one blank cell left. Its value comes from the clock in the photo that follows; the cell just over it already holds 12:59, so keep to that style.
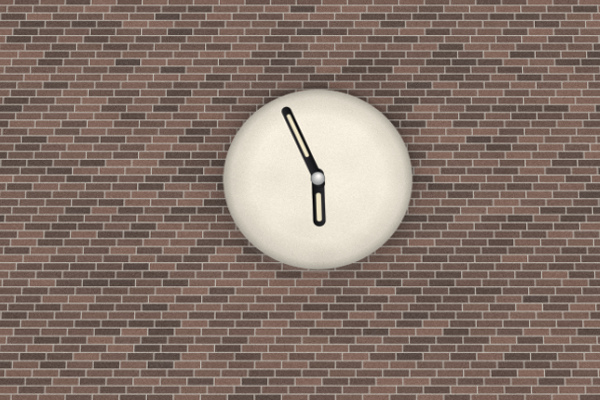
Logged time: 5:56
